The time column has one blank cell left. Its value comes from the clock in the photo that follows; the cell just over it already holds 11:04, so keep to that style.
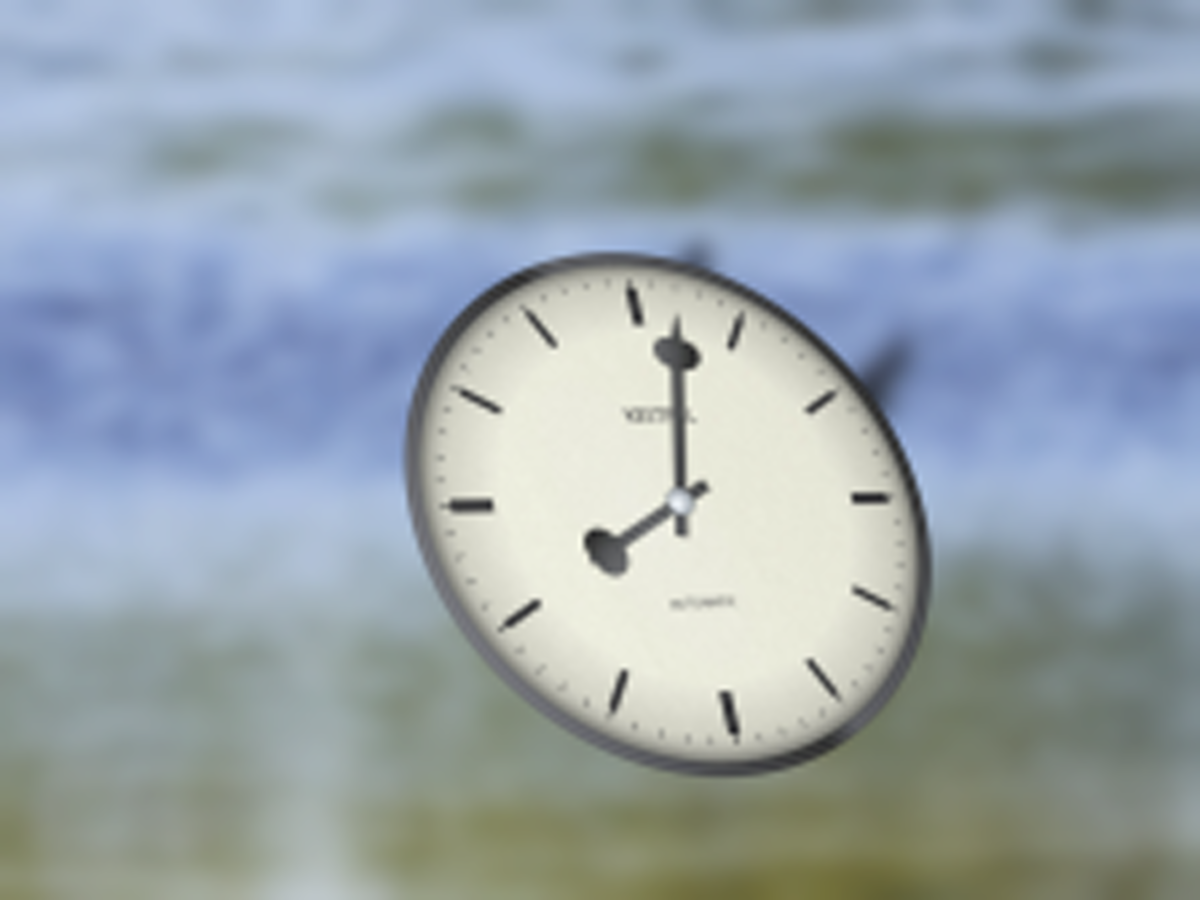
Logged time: 8:02
